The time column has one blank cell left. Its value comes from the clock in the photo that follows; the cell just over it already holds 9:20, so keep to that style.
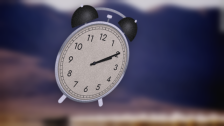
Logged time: 2:10
